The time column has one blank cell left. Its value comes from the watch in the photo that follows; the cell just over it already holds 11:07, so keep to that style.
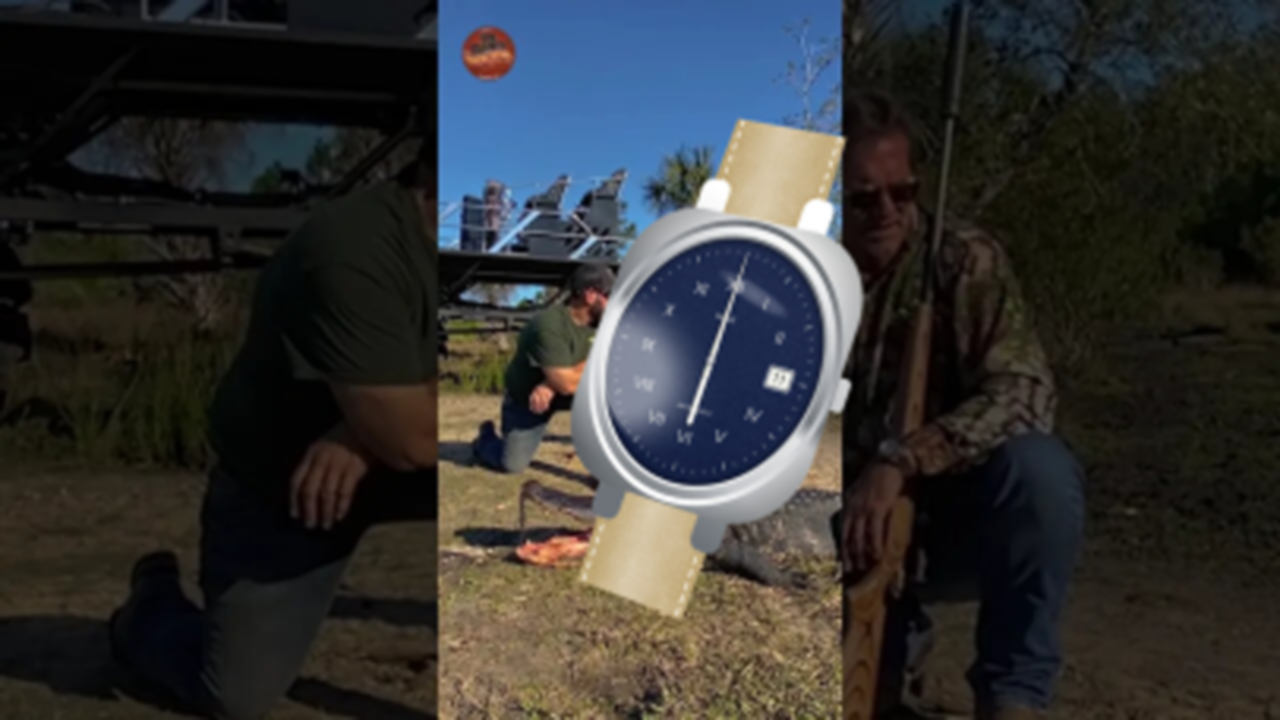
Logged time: 6:00
